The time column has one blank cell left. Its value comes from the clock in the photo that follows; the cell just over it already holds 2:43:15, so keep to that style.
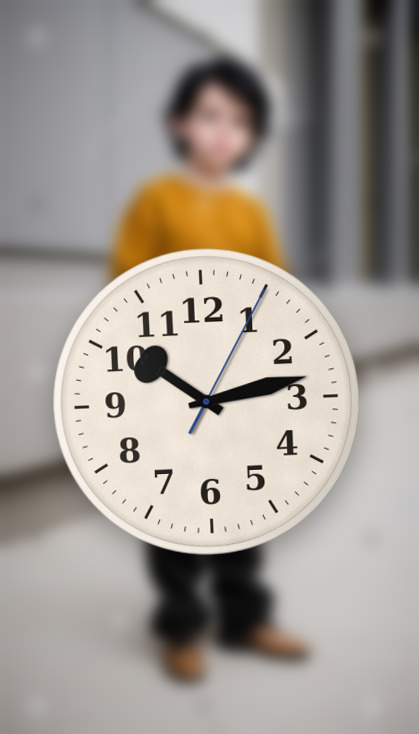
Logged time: 10:13:05
